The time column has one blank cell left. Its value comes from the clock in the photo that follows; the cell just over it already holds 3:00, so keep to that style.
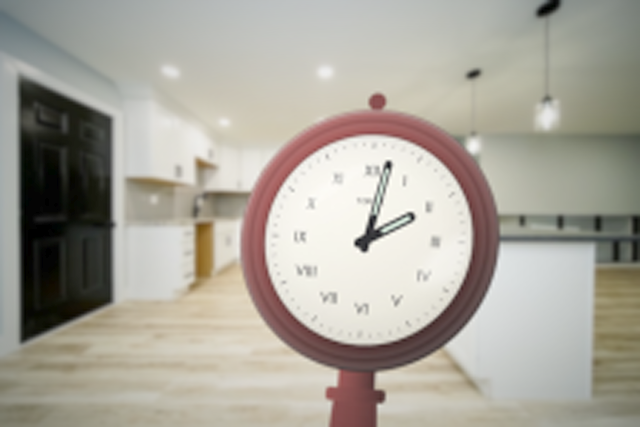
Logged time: 2:02
